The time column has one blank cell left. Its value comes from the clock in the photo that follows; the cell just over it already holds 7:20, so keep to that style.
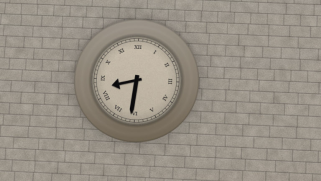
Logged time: 8:31
